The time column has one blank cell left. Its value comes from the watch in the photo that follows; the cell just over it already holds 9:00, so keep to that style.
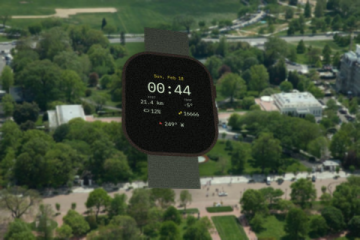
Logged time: 0:44
